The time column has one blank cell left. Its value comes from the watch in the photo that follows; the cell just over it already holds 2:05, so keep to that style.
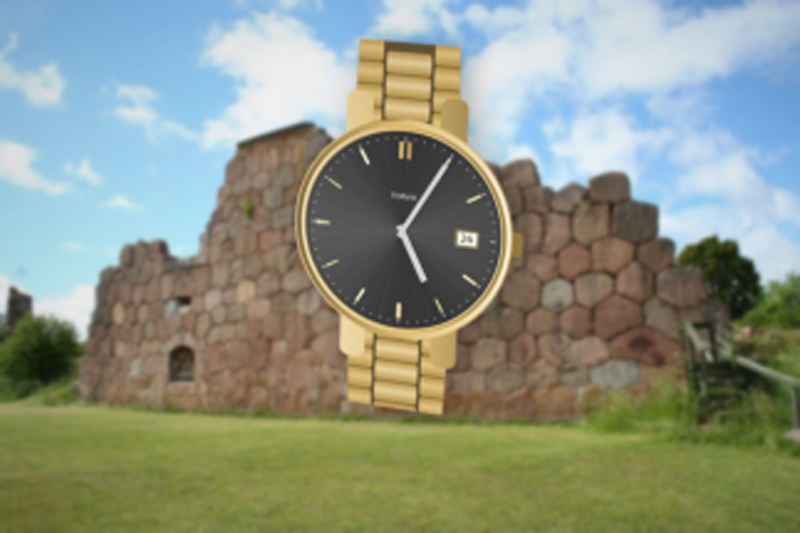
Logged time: 5:05
